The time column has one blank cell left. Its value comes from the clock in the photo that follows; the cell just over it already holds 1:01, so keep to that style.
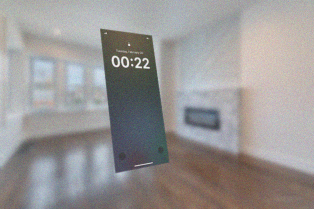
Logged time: 0:22
